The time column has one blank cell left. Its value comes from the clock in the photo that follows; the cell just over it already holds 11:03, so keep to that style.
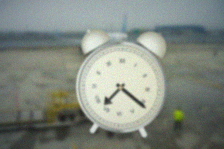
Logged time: 7:21
